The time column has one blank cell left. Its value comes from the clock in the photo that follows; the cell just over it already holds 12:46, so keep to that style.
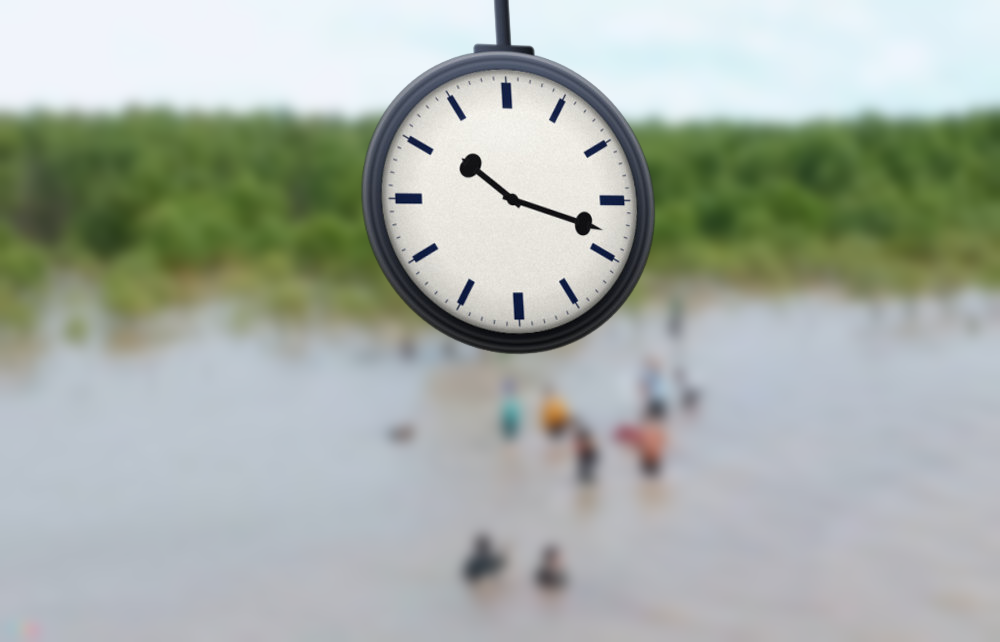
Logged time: 10:18
